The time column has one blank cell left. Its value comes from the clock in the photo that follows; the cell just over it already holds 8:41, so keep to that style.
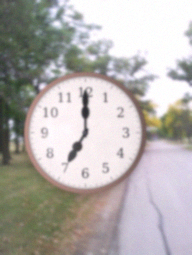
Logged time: 7:00
